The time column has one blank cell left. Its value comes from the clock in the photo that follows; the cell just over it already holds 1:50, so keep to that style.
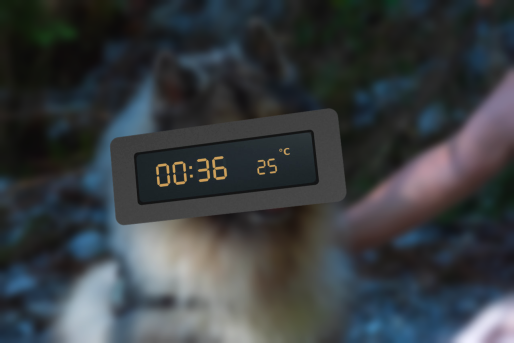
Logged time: 0:36
